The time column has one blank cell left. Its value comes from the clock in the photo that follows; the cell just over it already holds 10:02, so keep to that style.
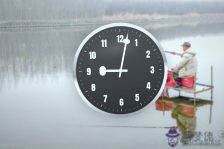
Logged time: 9:02
